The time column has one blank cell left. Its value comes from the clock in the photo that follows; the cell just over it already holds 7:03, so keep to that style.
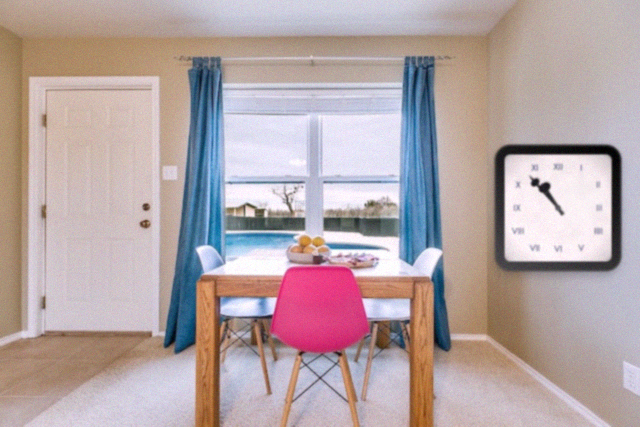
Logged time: 10:53
